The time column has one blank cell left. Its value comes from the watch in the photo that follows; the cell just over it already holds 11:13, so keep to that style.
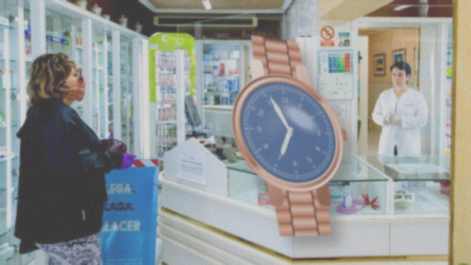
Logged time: 6:56
